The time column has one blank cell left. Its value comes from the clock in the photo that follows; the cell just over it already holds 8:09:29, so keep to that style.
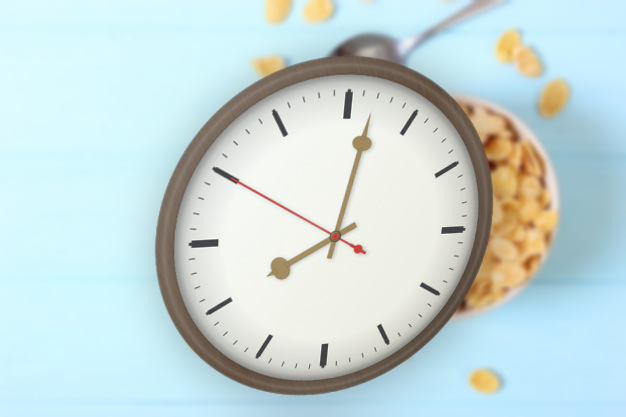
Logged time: 8:01:50
